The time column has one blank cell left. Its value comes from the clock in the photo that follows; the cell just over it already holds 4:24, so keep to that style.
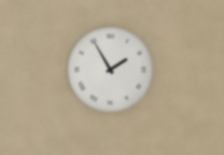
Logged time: 1:55
